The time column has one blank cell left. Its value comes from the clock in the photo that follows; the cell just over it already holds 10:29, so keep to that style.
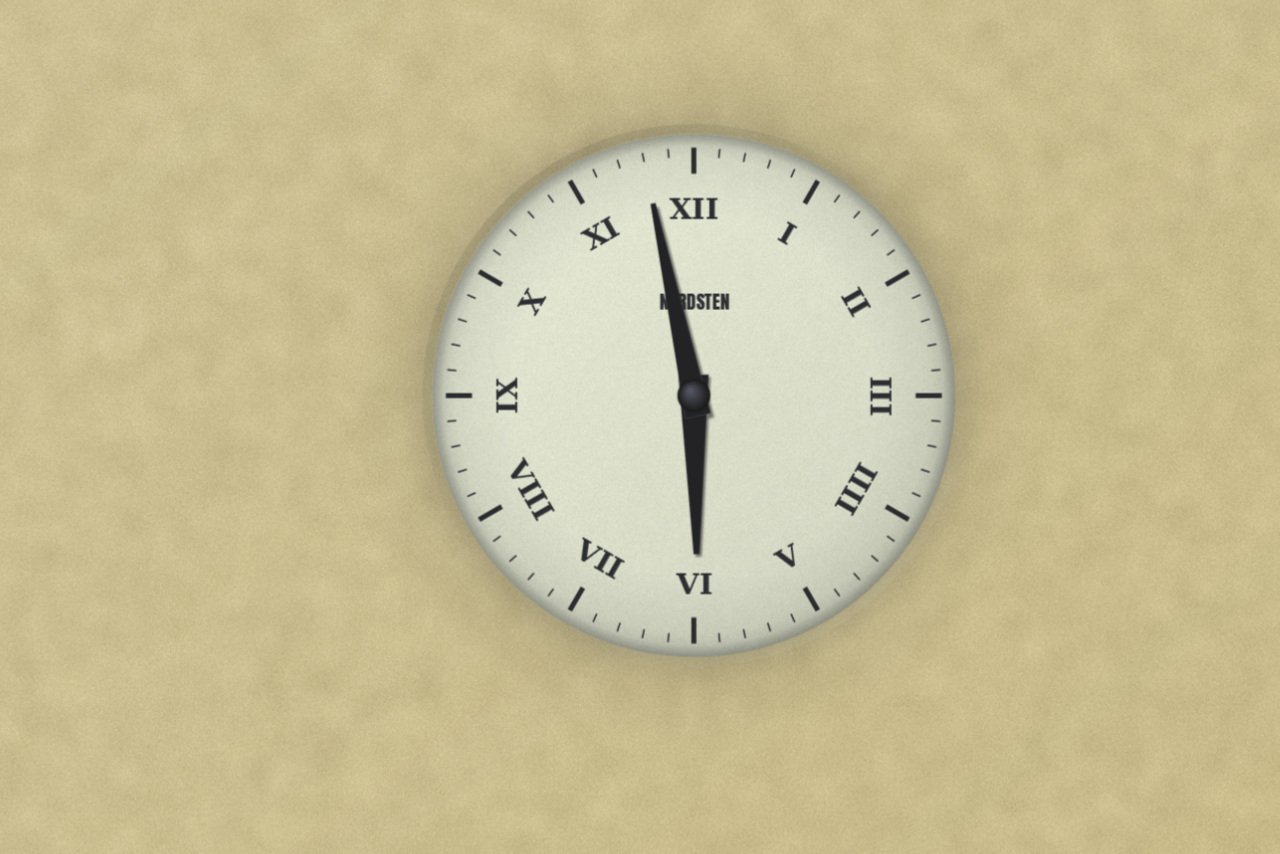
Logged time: 5:58
